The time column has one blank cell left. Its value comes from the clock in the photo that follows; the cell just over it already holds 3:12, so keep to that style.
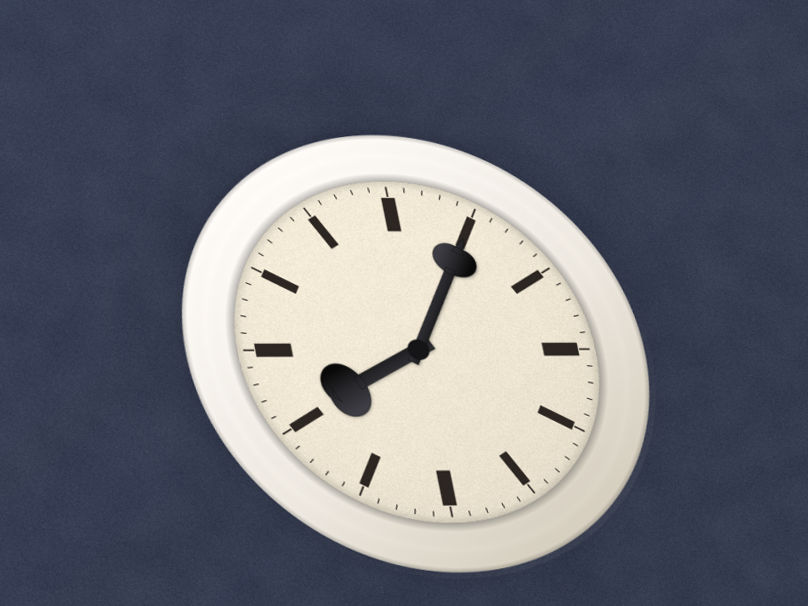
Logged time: 8:05
